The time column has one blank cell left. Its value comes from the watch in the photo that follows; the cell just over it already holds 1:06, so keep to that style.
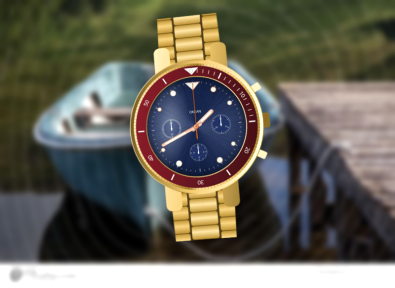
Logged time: 1:41
